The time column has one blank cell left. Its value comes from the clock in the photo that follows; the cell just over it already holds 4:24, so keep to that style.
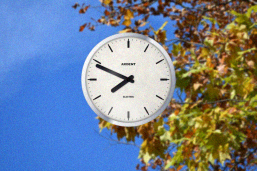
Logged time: 7:49
